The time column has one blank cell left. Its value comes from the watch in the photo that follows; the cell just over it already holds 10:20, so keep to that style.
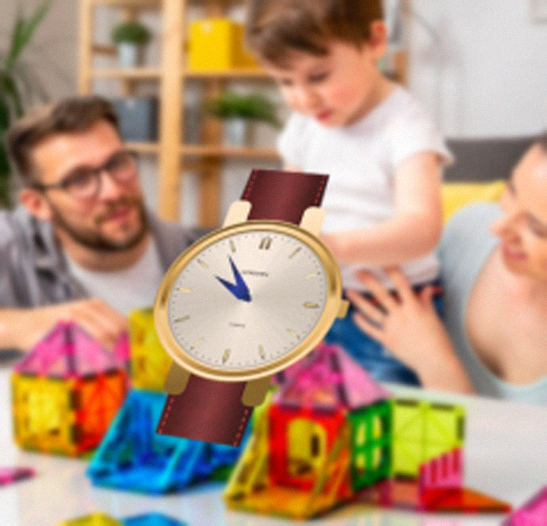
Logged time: 9:54
